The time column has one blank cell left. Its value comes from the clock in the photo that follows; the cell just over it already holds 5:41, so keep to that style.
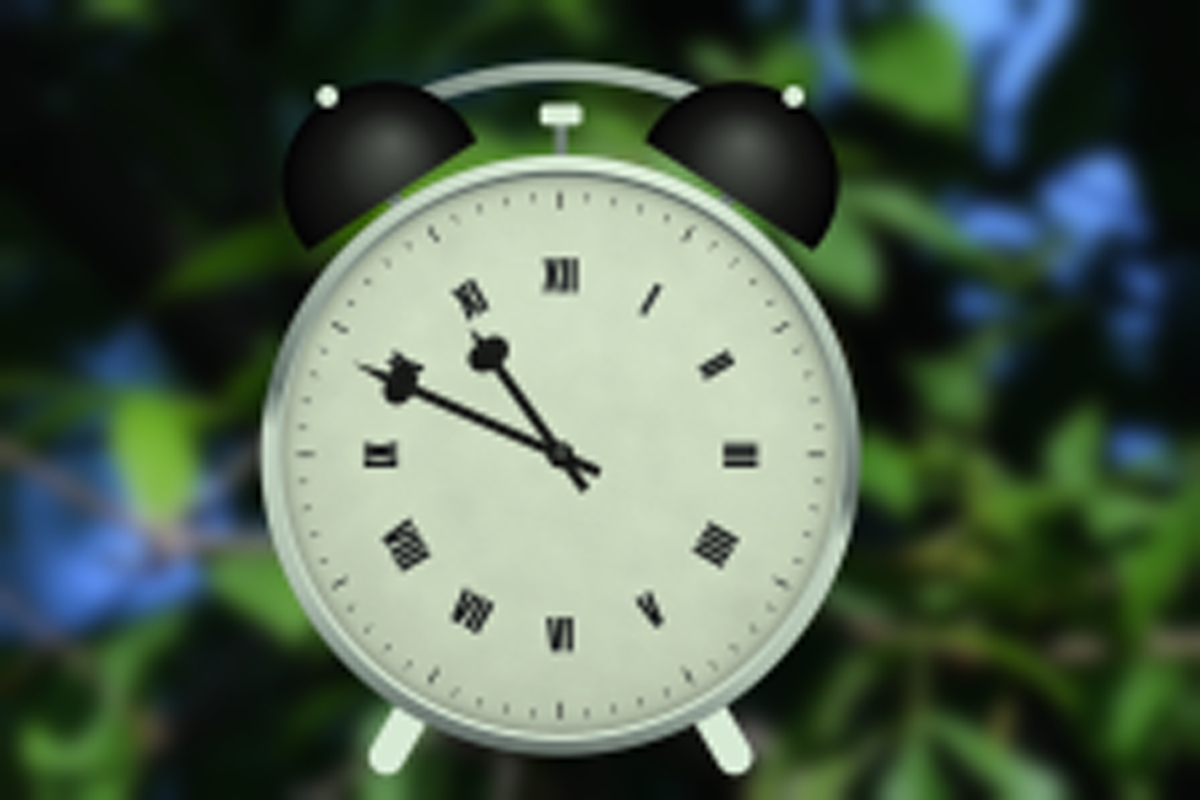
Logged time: 10:49
